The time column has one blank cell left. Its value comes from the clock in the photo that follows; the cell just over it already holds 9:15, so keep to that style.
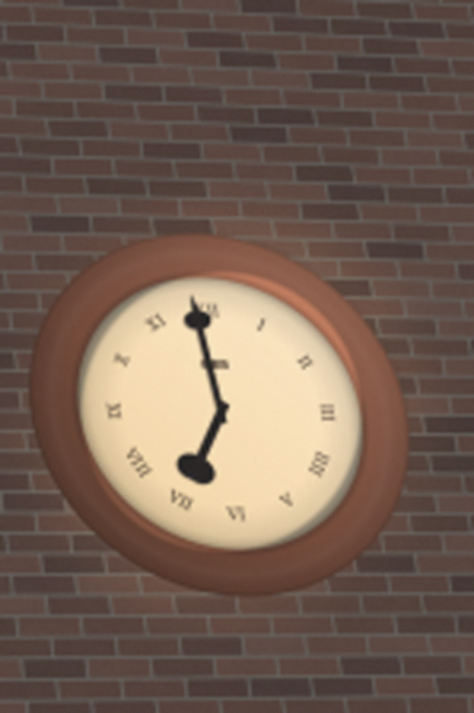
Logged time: 6:59
